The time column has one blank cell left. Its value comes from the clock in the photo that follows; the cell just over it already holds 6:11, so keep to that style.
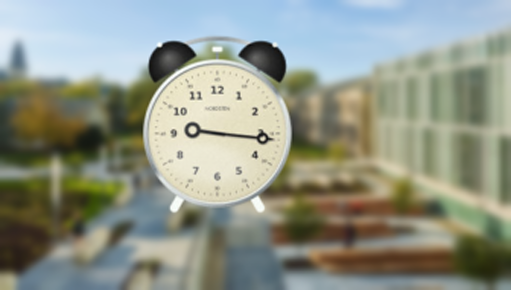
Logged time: 9:16
